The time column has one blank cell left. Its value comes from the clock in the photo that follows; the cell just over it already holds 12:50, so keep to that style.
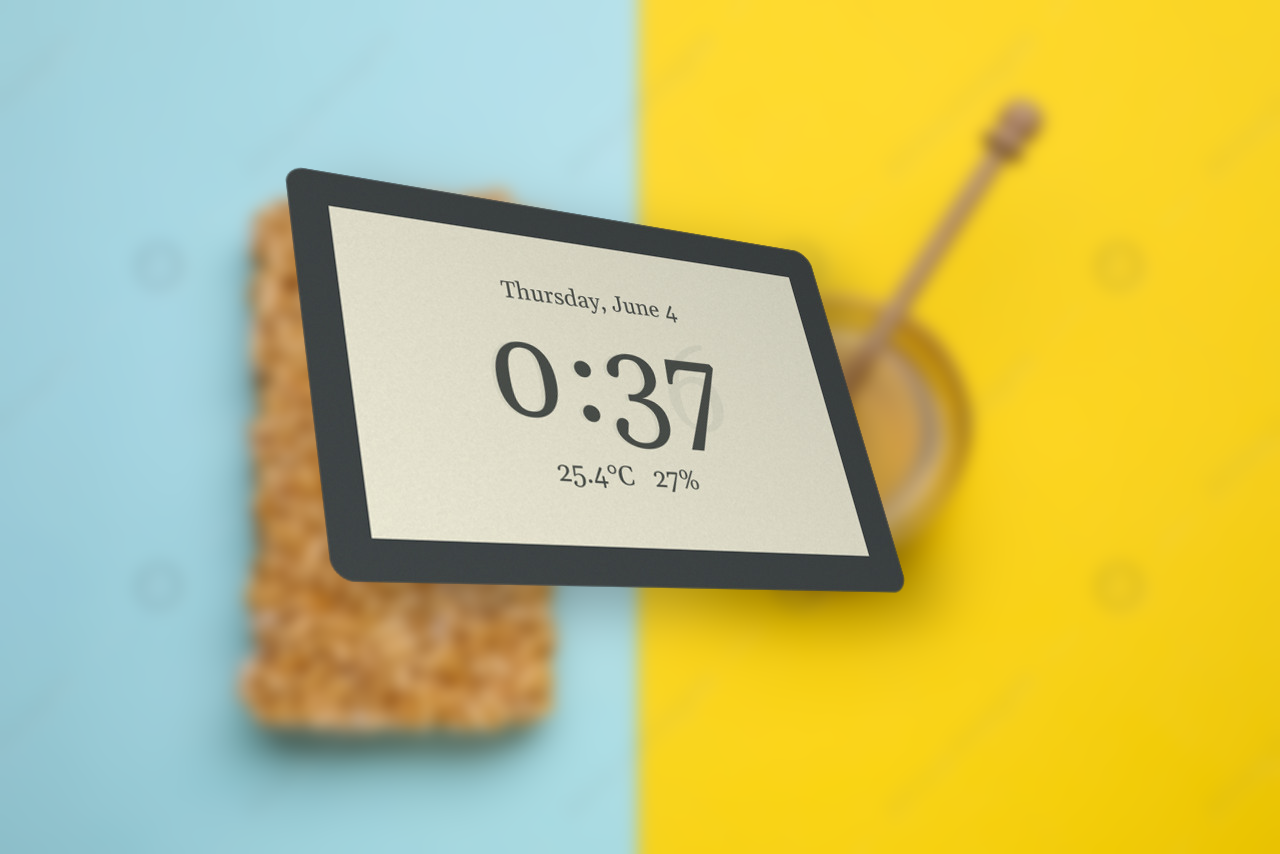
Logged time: 0:37
